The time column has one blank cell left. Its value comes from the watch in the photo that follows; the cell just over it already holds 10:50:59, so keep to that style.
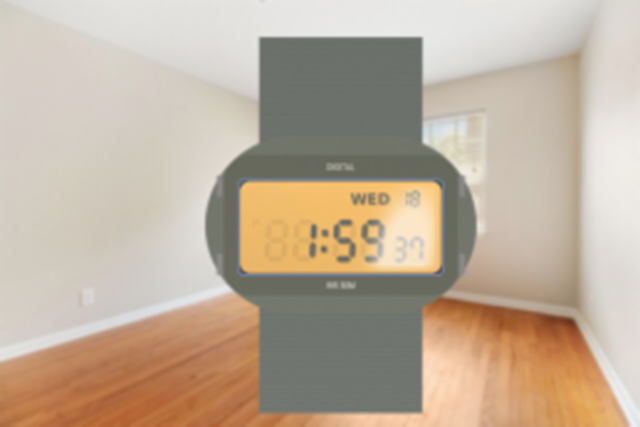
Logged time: 1:59:37
